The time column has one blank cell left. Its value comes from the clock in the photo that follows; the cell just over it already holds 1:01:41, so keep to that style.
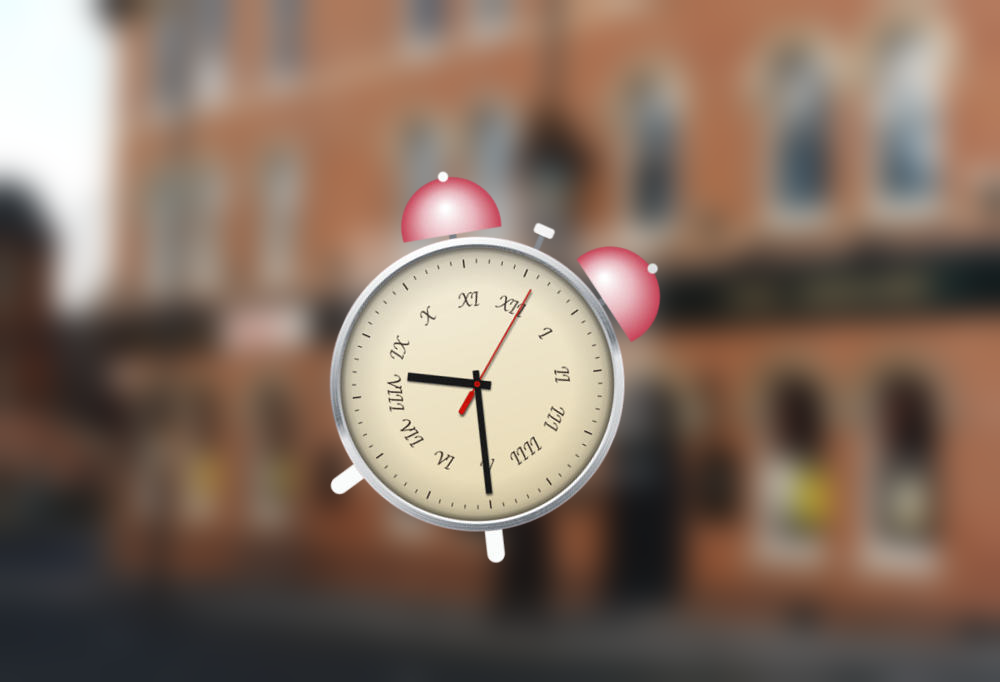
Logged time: 8:25:01
